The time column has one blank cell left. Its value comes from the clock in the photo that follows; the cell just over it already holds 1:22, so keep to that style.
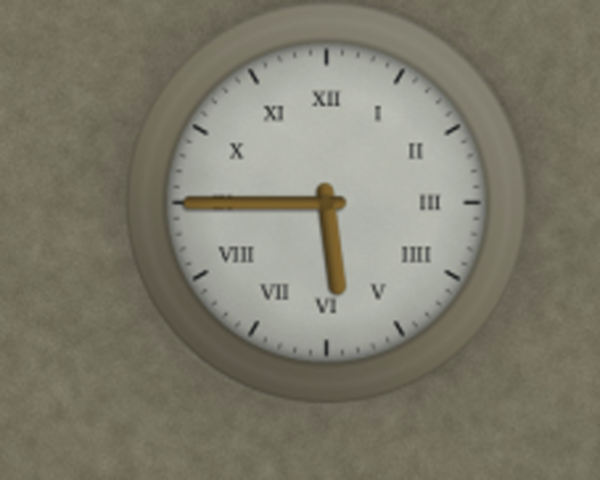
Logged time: 5:45
